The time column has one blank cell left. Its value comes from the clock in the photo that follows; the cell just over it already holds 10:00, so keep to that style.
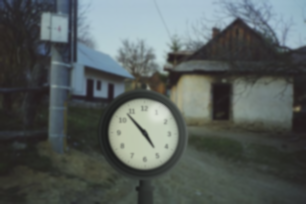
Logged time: 4:53
